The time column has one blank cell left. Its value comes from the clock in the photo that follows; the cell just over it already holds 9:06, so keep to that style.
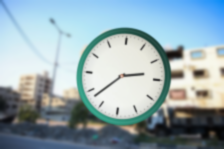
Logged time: 2:38
